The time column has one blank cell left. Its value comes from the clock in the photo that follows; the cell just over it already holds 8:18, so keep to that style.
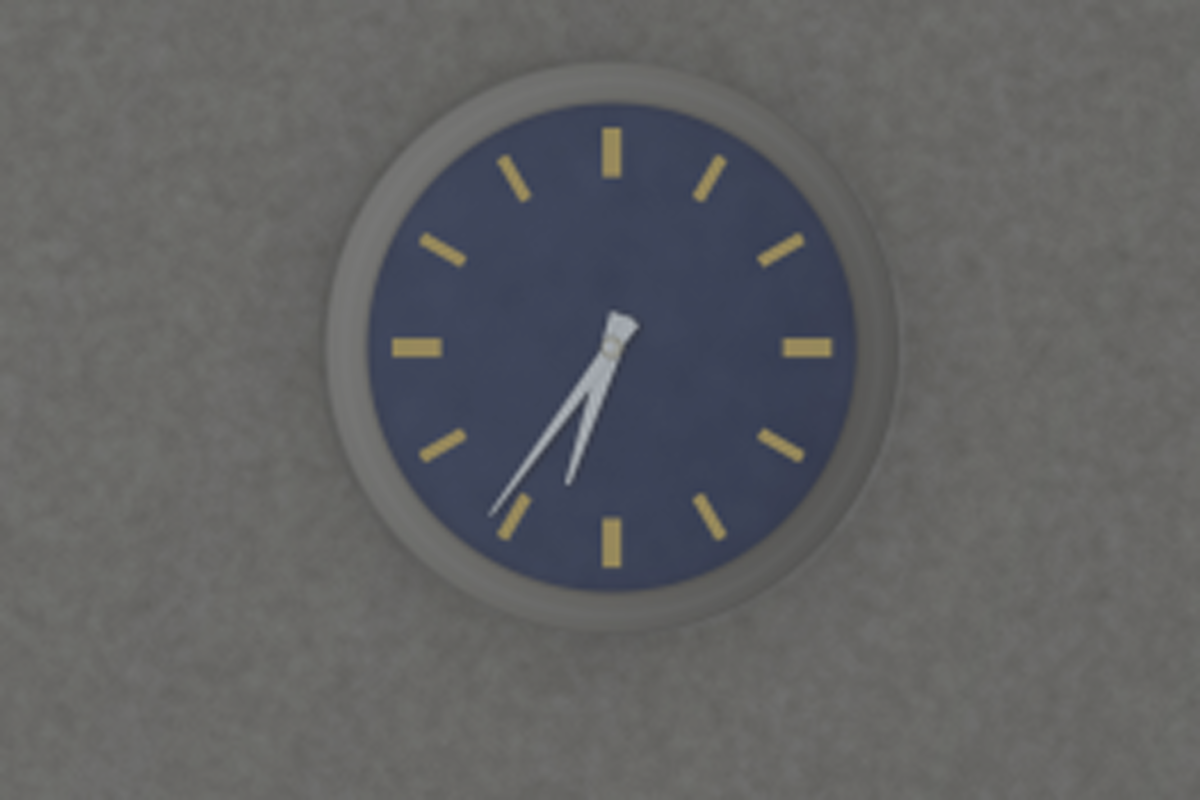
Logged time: 6:36
